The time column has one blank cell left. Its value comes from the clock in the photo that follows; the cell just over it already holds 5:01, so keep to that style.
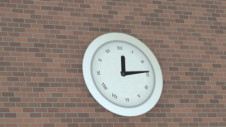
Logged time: 12:14
